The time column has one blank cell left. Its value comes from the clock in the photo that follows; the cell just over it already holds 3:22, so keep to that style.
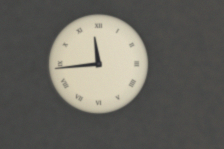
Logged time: 11:44
